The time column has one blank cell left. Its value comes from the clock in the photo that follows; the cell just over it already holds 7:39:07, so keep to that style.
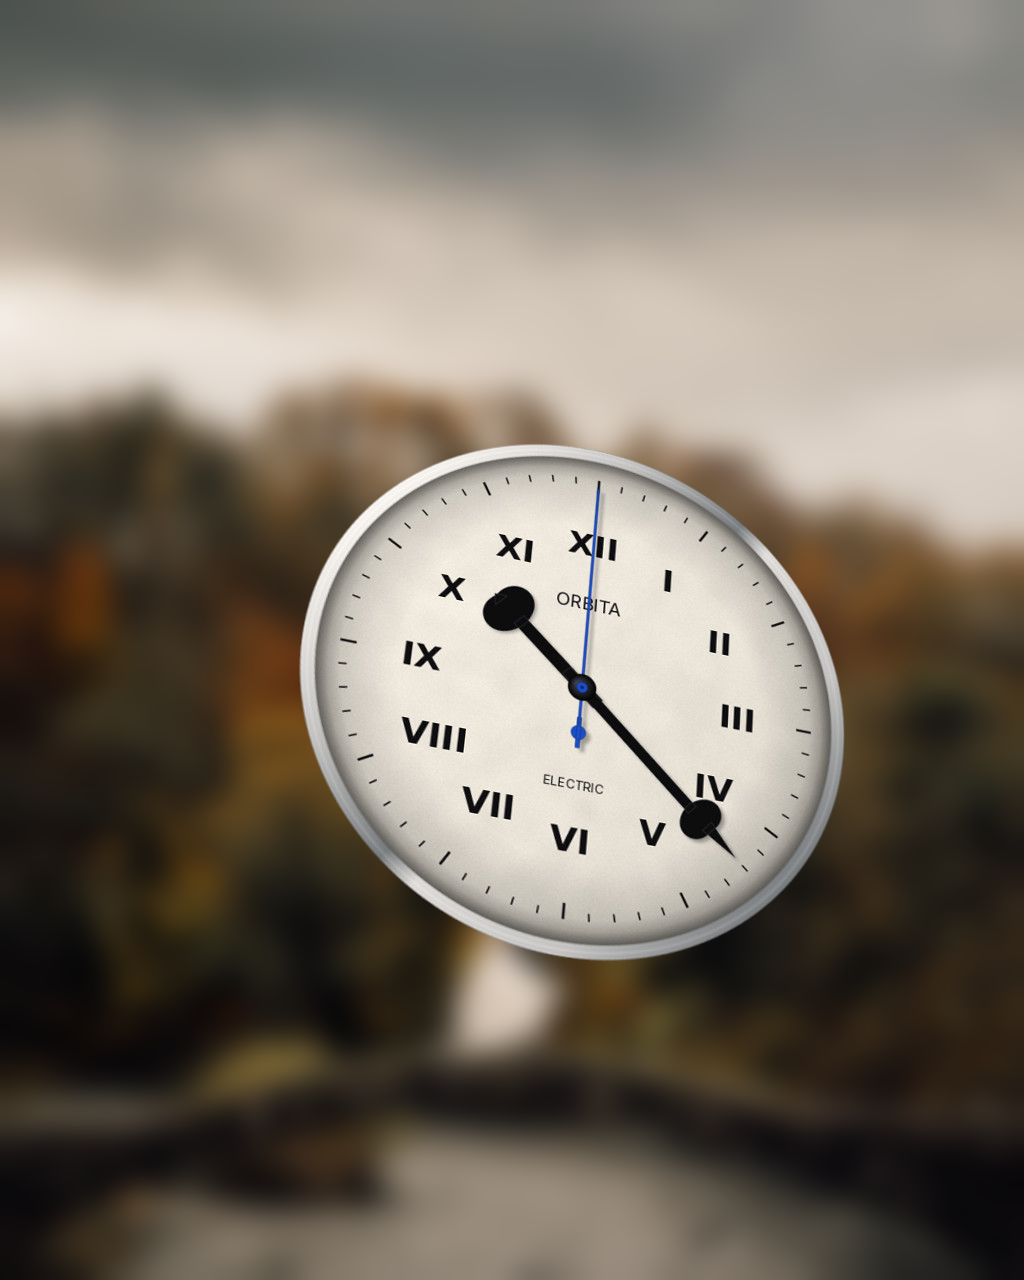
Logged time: 10:22:00
